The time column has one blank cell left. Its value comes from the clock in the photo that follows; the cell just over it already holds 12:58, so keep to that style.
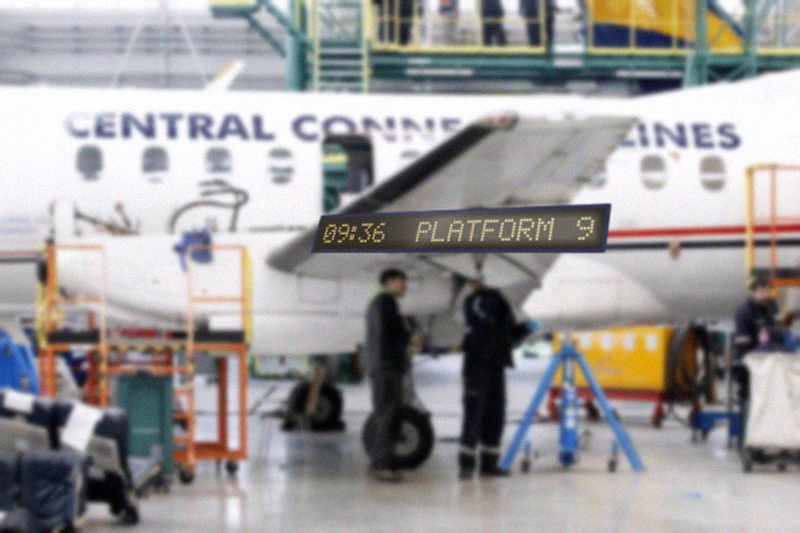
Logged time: 9:36
